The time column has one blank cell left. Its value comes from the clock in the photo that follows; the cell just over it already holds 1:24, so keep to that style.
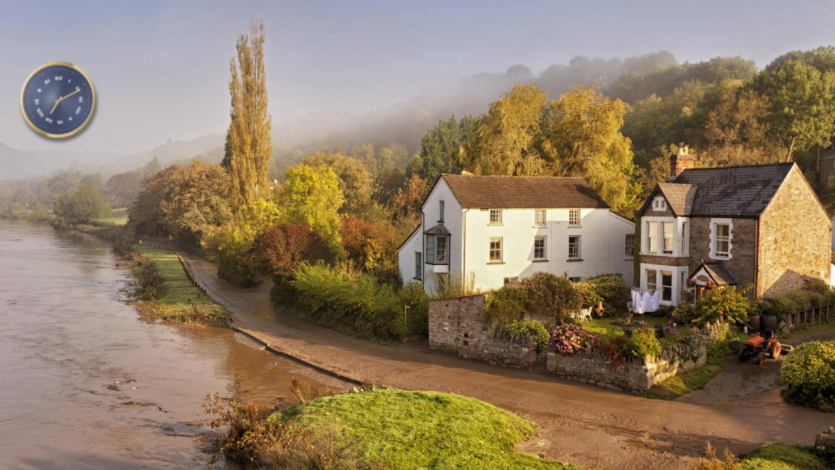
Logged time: 7:11
